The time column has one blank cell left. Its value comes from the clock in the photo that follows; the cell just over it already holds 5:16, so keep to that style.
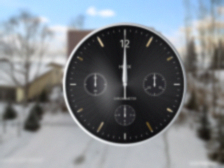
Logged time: 12:00
